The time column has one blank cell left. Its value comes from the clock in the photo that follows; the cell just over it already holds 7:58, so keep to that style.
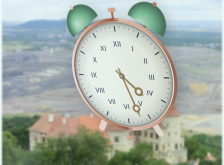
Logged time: 4:27
